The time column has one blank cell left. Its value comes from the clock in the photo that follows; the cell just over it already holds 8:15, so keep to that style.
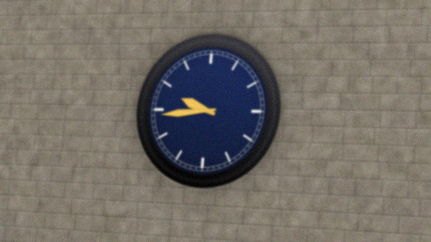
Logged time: 9:44
